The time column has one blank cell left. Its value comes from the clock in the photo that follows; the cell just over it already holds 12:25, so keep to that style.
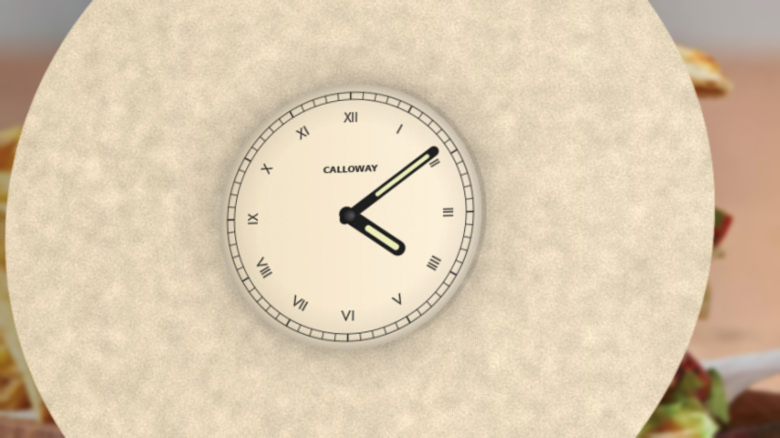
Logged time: 4:09
